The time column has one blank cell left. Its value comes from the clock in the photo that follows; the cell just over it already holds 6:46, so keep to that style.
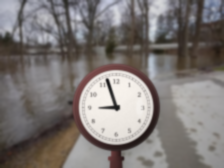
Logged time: 8:57
